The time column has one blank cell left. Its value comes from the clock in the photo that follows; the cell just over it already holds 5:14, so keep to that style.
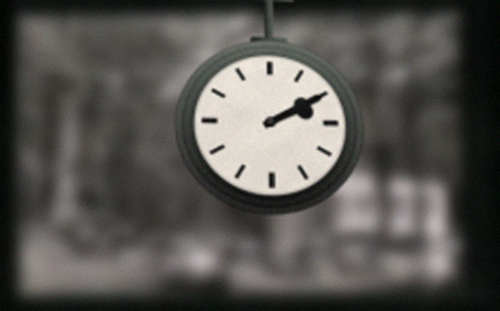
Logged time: 2:10
